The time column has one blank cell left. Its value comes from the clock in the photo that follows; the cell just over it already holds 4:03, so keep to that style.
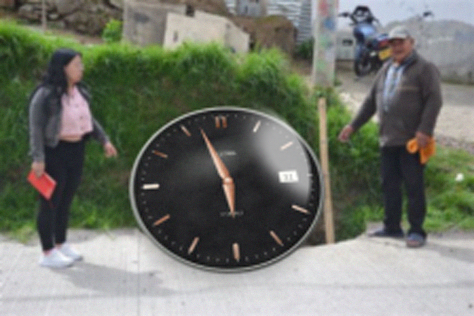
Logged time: 5:57
